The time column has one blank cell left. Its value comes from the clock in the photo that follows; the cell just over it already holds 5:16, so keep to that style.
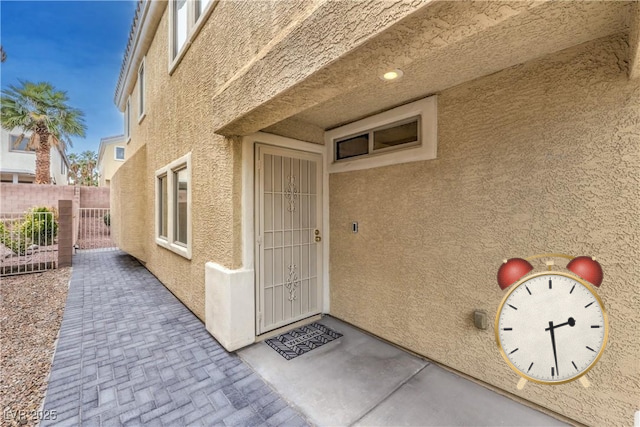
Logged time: 2:29
